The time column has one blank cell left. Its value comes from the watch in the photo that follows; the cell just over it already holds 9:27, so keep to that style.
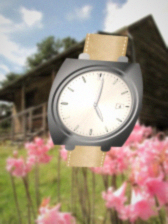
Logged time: 5:01
